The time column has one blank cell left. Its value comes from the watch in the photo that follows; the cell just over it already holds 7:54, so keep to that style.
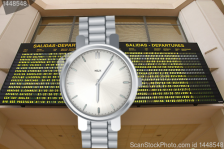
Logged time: 6:06
